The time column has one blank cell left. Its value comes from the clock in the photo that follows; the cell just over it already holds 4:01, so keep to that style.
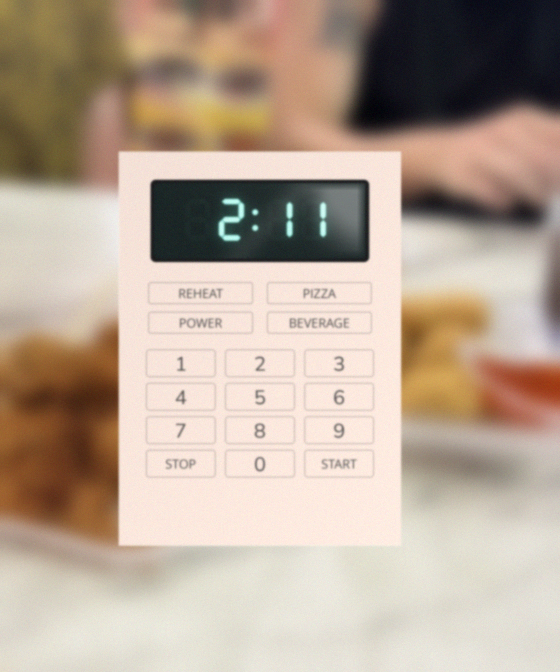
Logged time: 2:11
